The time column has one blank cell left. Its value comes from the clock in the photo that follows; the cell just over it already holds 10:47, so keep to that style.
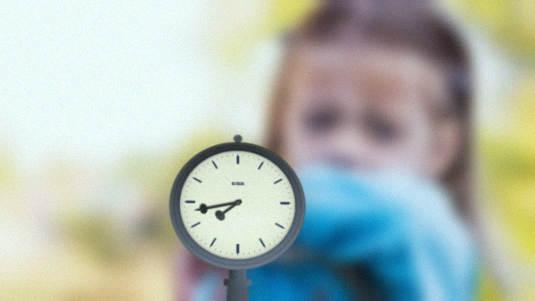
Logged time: 7:43
